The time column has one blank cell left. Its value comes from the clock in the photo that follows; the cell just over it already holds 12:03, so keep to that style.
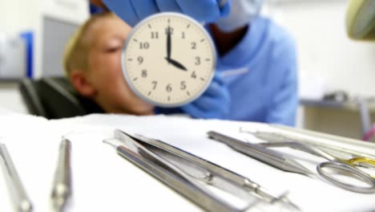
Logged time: 4:00
